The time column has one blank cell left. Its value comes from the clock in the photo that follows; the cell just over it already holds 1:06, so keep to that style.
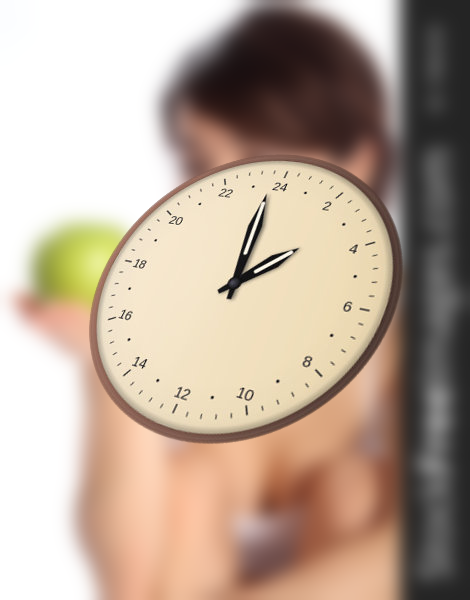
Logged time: 2:59
